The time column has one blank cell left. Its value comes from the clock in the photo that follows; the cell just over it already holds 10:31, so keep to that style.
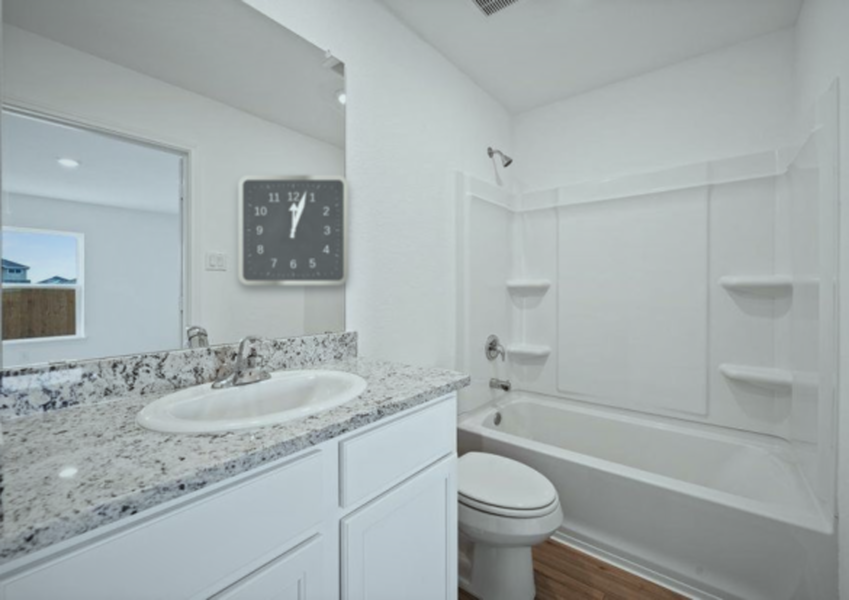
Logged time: 12:03
